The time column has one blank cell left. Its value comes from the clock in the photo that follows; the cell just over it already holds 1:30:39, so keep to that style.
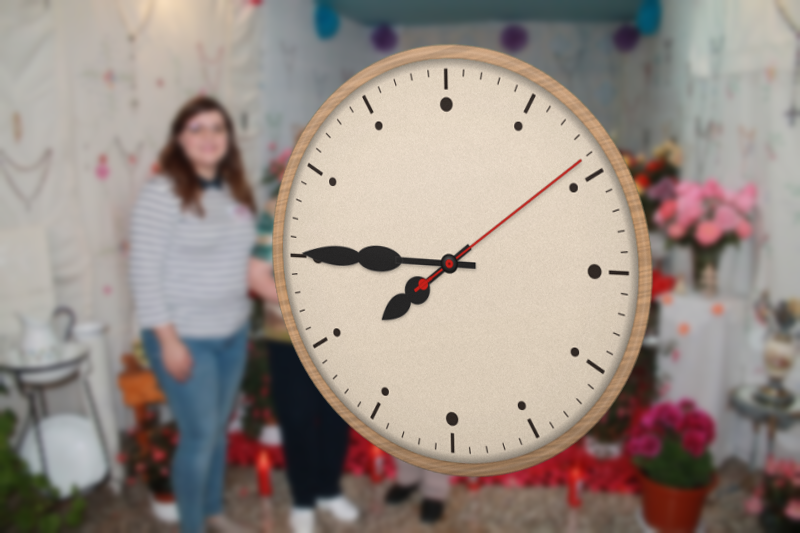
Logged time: 7:45:09
